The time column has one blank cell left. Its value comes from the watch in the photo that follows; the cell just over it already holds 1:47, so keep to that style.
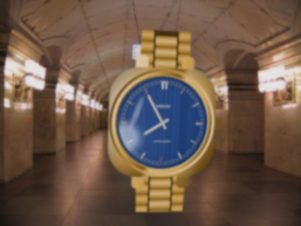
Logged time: 7:55
